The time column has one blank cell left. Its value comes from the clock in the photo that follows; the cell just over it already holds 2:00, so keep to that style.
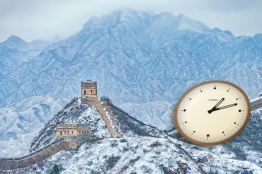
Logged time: 1:12
